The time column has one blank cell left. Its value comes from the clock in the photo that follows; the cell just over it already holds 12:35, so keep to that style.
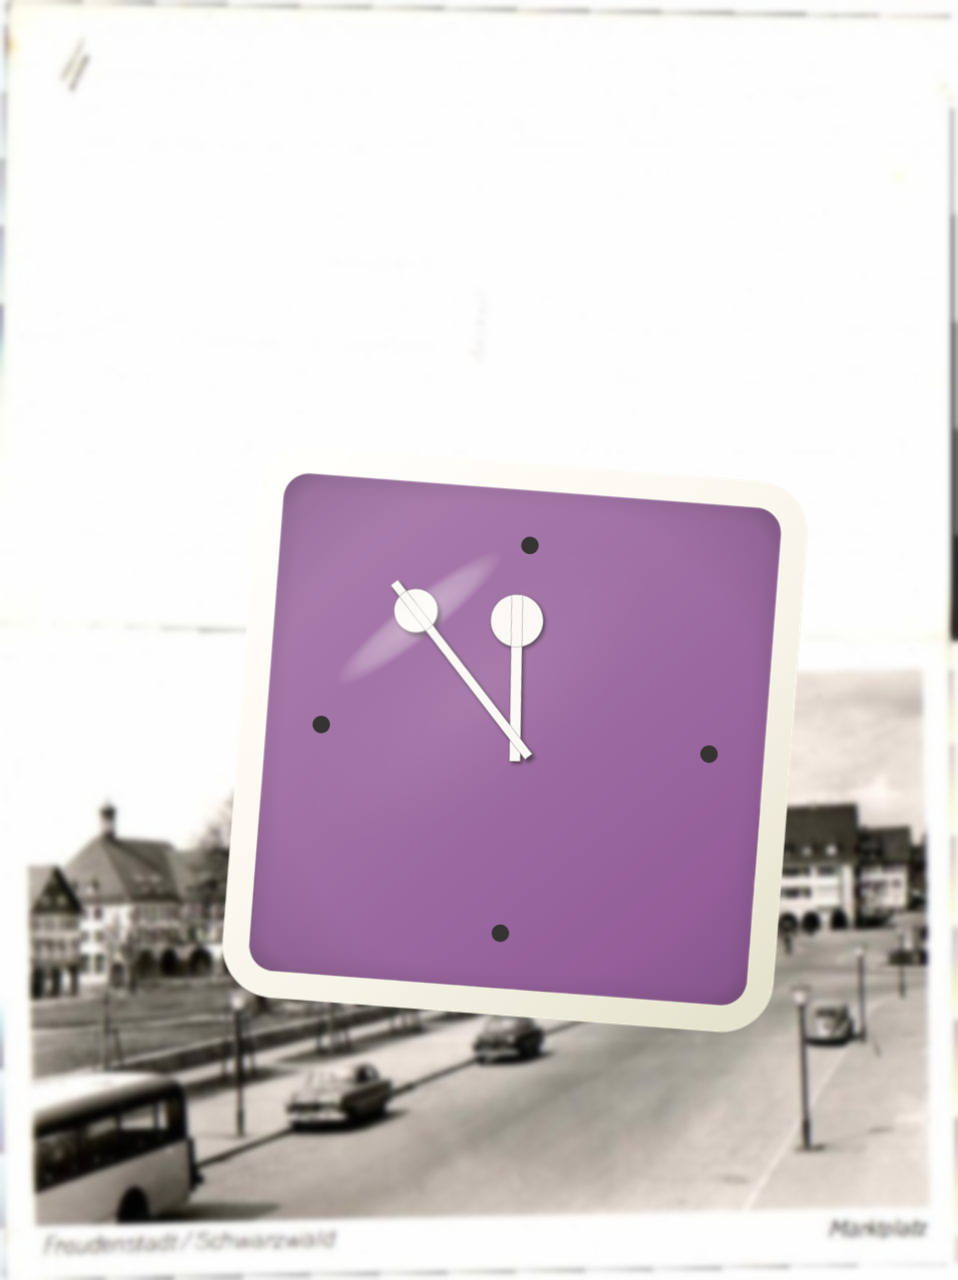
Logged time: 11:53
